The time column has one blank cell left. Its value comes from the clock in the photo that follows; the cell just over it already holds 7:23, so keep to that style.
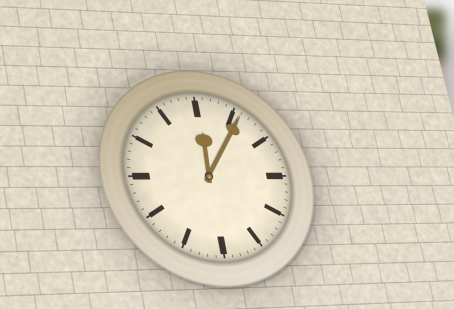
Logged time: 12:06
